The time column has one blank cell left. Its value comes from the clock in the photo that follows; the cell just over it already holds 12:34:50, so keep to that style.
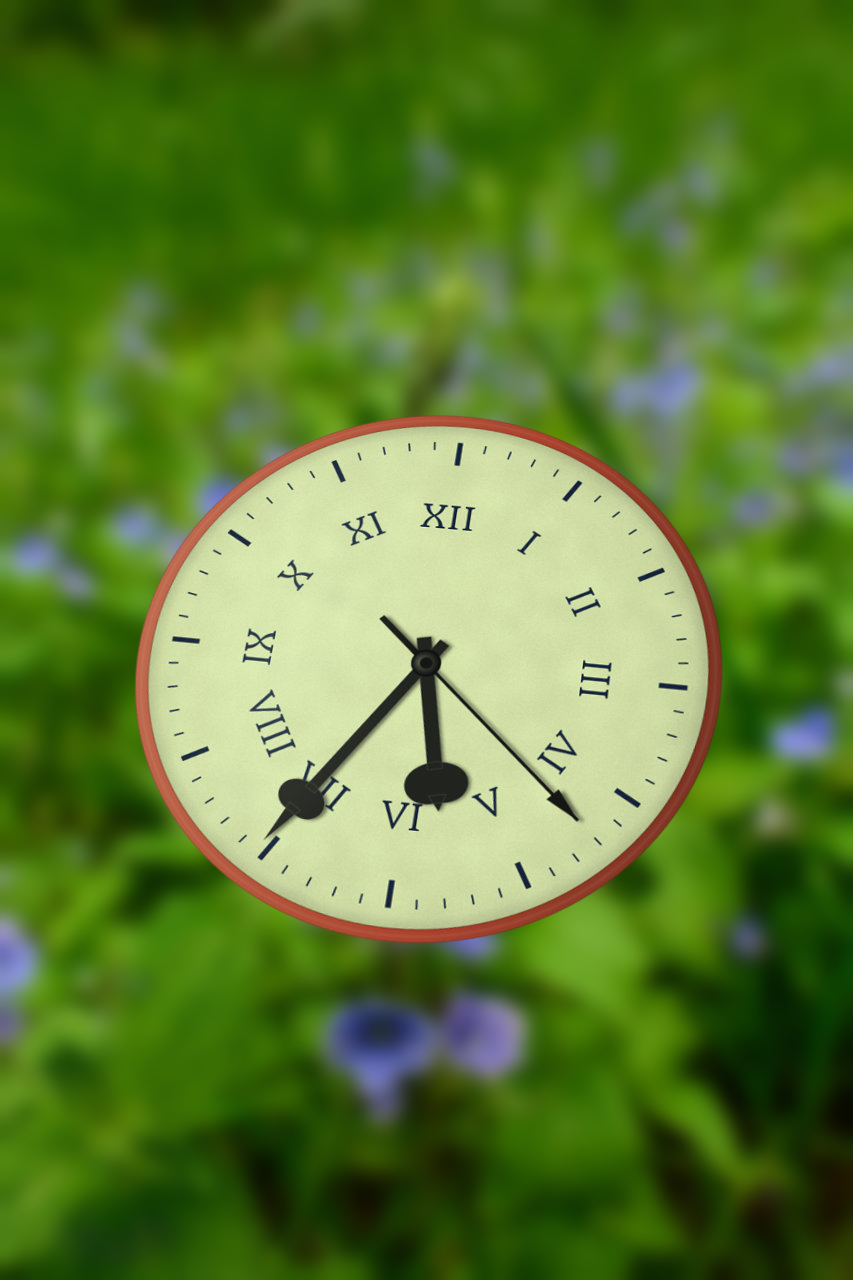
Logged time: 5:35:22
